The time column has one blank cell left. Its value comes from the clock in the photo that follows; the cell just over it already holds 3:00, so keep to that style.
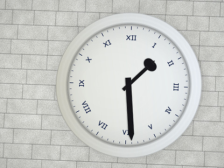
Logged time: 1:29
